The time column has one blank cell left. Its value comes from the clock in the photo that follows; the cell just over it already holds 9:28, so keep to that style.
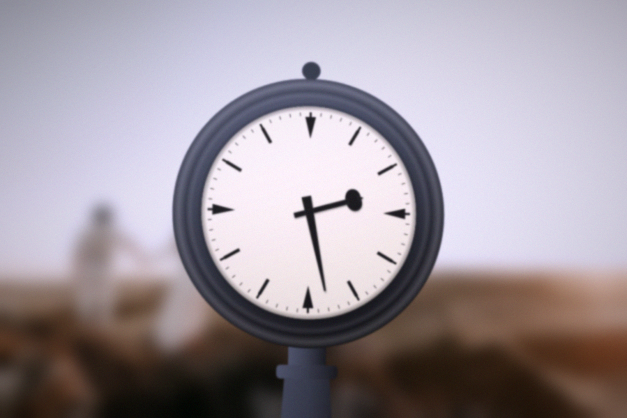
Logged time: 2:28
